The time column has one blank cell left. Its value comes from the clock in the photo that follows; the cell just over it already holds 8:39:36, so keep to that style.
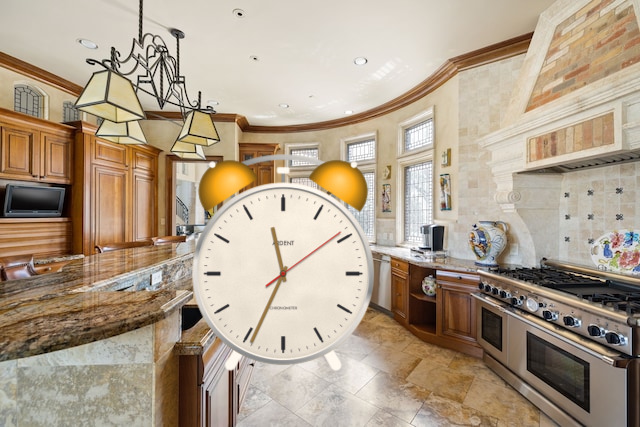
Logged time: 11:34:09
